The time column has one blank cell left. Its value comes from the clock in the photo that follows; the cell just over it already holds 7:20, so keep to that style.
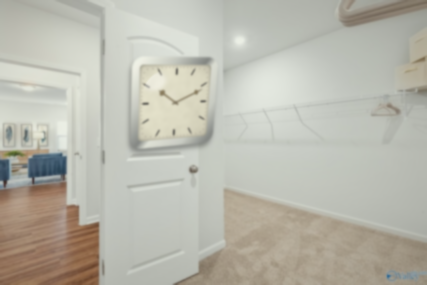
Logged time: 10:11
